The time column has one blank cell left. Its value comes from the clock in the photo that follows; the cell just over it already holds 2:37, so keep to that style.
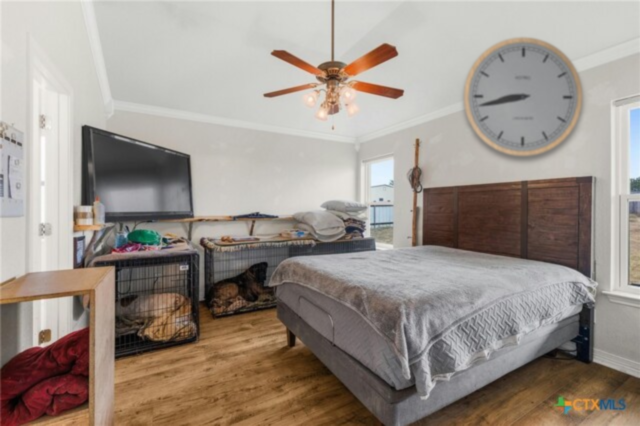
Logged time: 8:43
